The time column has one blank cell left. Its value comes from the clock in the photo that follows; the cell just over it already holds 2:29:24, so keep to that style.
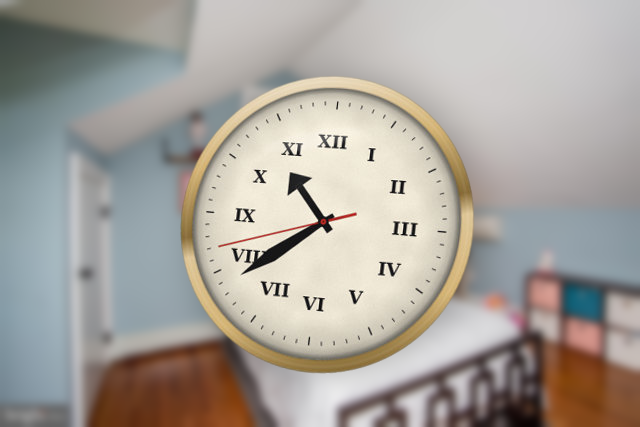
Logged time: 10:38:42
